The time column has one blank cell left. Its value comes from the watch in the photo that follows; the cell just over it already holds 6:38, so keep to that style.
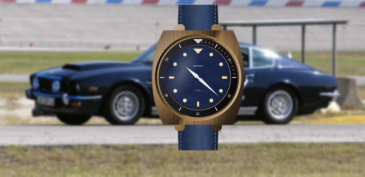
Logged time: 10:22
